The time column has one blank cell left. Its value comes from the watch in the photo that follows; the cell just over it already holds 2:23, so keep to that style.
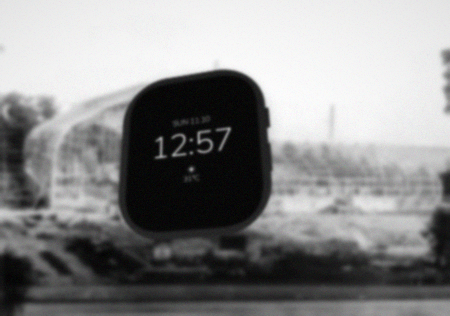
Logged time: 12:57
